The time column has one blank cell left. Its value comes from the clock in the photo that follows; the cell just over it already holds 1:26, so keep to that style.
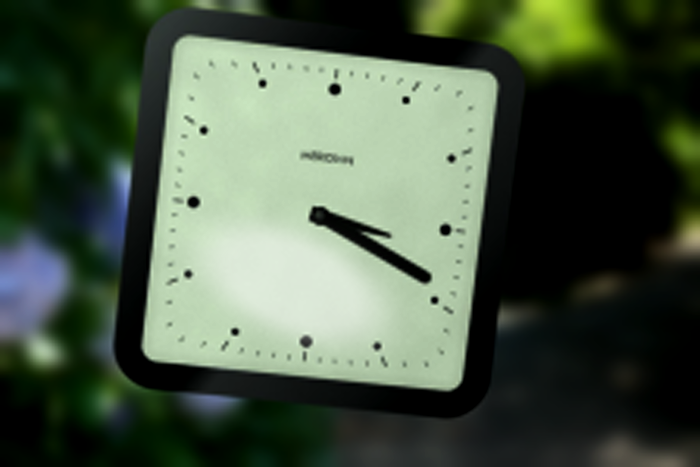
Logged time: 3:19
